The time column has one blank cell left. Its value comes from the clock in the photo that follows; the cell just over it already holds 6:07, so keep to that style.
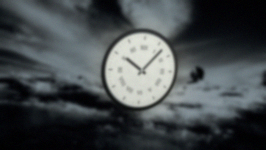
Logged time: 10:07
